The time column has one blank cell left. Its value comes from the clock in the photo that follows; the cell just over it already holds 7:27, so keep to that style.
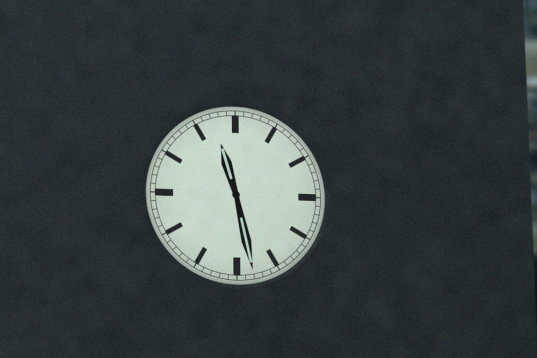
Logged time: 11:28
